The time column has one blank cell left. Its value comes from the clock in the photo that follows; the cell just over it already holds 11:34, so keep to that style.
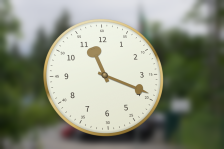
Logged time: 11:19
